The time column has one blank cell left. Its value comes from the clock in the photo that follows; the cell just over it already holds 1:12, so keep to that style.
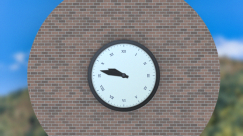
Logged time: 9:47
